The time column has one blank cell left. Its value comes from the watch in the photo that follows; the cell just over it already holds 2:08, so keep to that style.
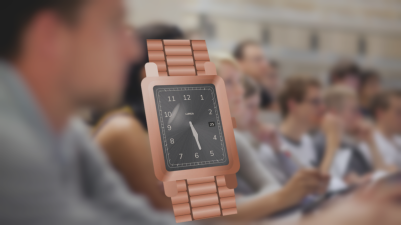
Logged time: 5:28
